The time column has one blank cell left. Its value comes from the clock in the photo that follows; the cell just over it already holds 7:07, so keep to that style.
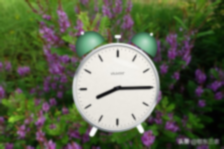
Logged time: 8:15
